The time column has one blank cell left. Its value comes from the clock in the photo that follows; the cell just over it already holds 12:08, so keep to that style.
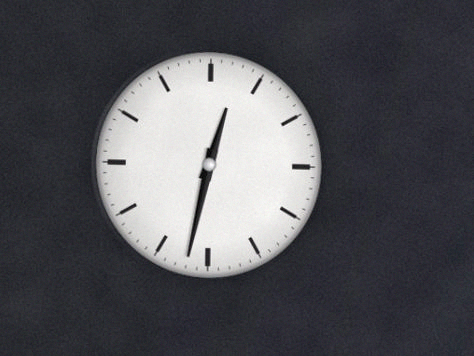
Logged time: 12:32
